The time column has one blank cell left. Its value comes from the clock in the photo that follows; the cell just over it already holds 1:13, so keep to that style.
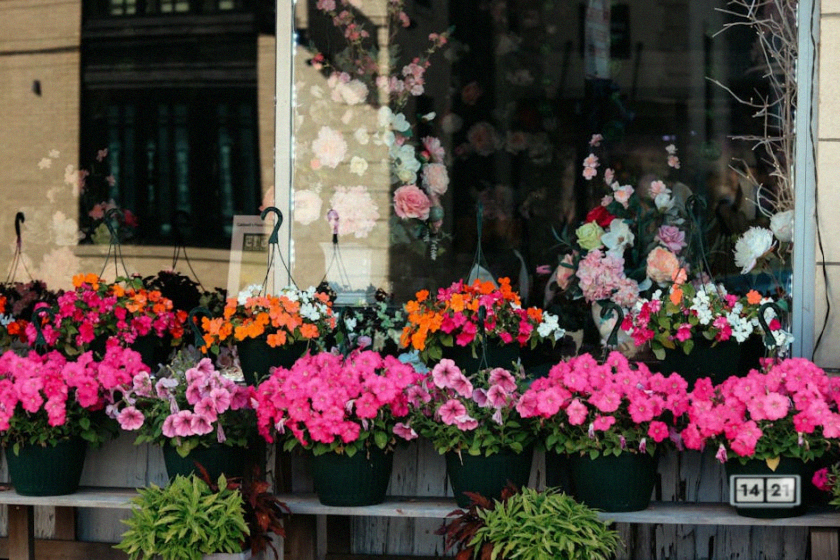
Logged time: 14:21
